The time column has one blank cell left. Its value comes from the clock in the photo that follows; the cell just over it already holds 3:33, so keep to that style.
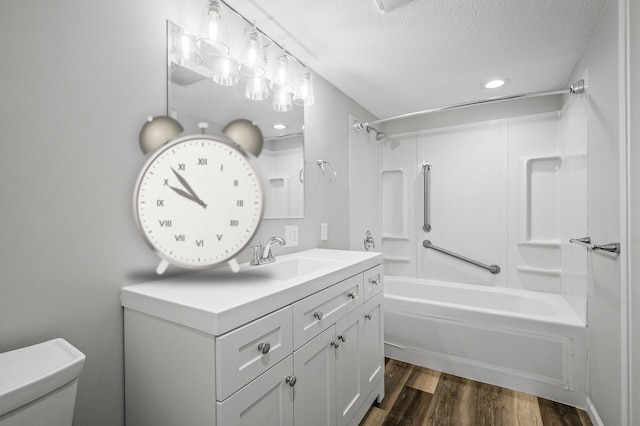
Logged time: 9:53
